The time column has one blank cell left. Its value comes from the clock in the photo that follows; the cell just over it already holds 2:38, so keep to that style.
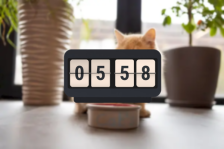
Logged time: 5:58
